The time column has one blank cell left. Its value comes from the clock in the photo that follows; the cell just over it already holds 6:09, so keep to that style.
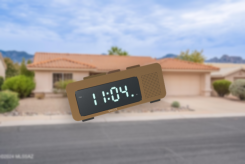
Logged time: 11:04
